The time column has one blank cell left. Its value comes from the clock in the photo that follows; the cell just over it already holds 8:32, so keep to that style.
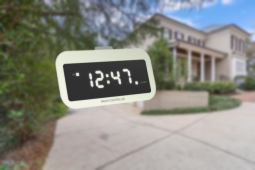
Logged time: 12:47
